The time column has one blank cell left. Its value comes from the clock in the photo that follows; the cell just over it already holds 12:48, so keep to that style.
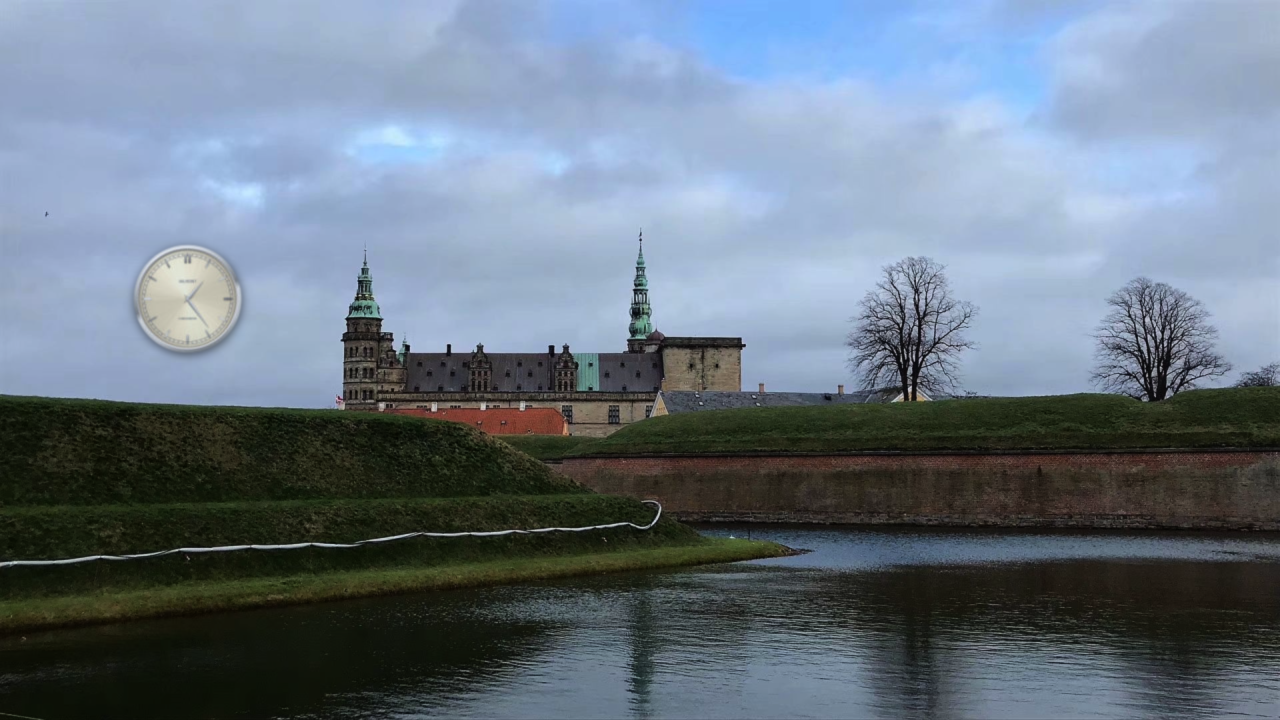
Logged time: 1:24
